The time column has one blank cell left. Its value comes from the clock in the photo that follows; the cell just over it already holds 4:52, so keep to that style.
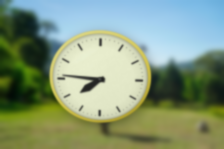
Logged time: 7:46
